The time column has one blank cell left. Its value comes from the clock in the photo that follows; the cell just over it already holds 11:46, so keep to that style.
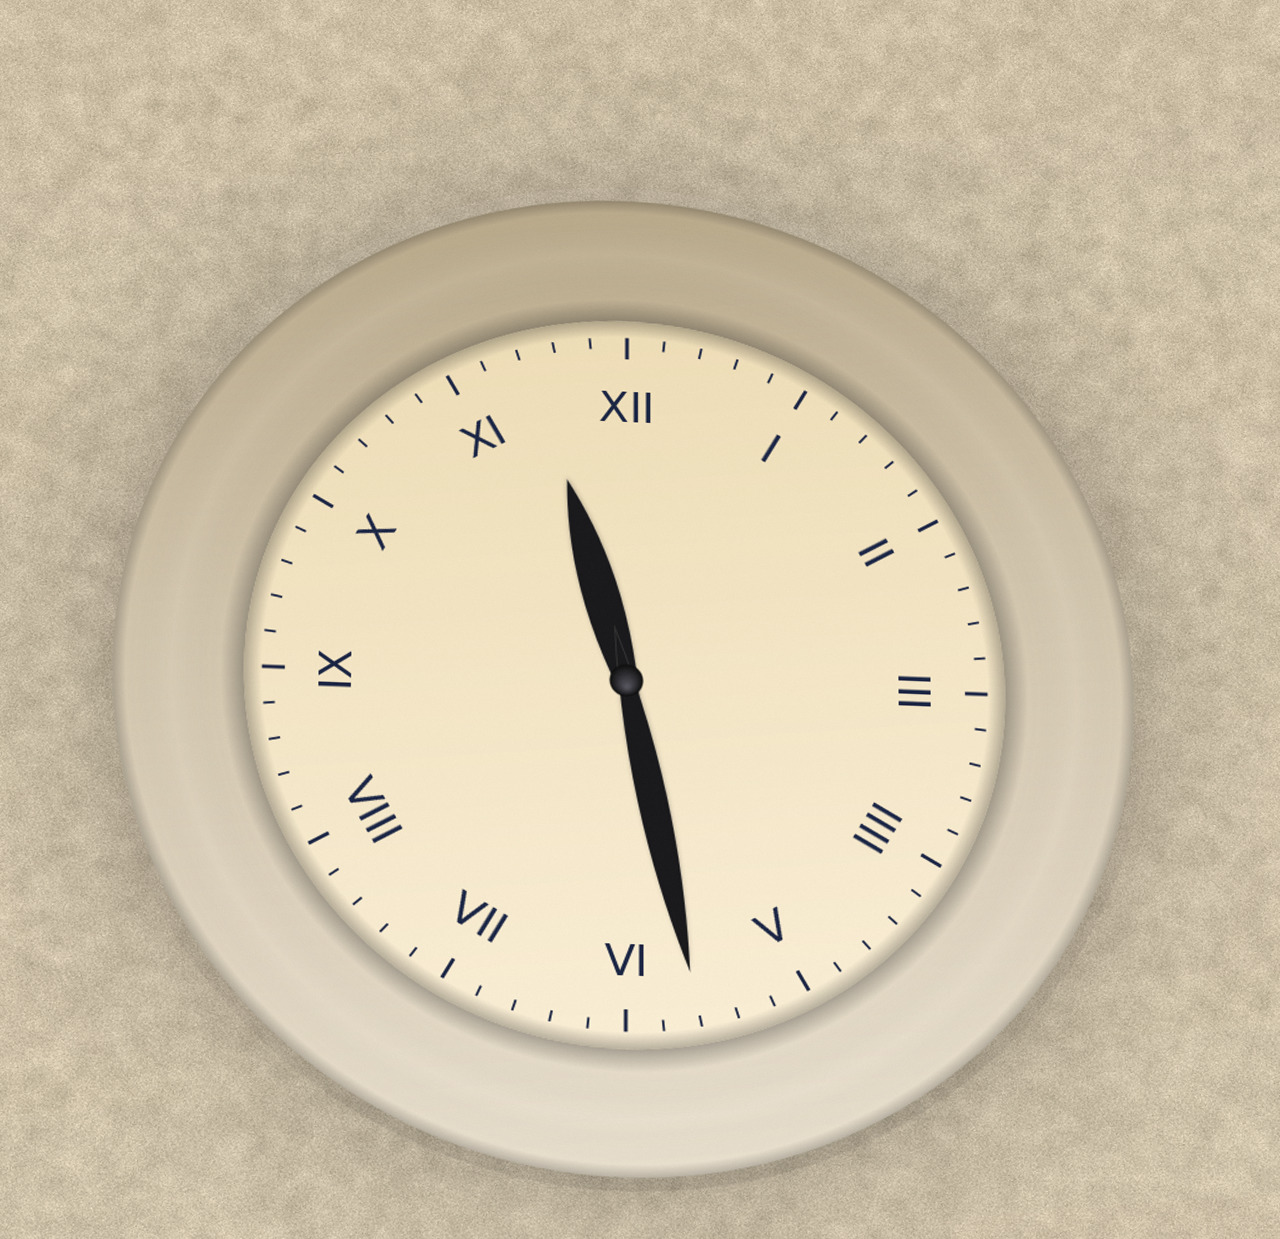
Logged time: 11:28
